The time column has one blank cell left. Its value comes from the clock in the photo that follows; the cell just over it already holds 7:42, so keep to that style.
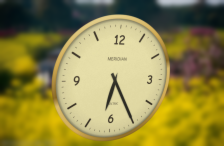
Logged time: 6:25
